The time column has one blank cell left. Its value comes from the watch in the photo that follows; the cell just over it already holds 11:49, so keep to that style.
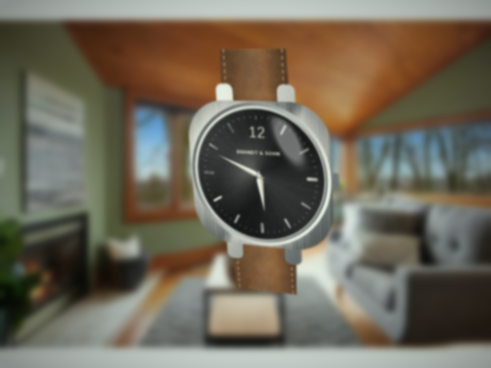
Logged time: 5:49
